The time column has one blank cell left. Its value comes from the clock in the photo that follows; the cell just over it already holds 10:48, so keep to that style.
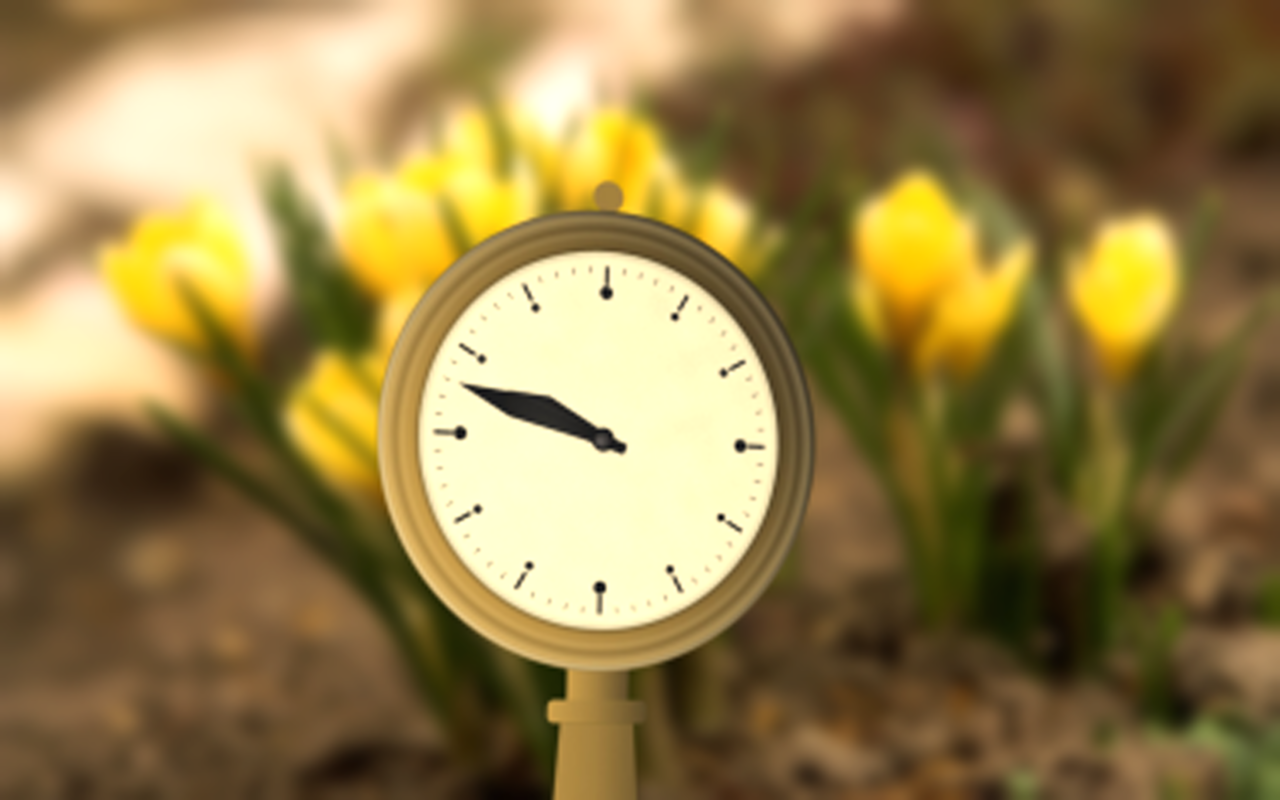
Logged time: 9:48
